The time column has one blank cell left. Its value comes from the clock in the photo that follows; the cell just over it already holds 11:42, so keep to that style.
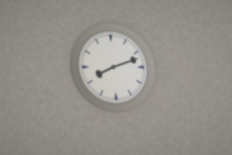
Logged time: 8:12
